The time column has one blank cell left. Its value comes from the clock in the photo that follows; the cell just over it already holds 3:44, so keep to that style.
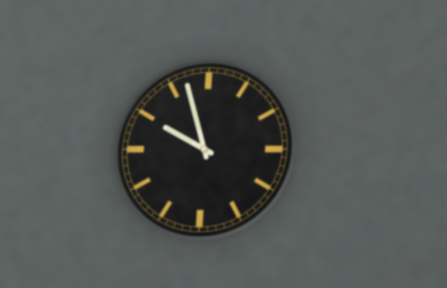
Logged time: 9:57
